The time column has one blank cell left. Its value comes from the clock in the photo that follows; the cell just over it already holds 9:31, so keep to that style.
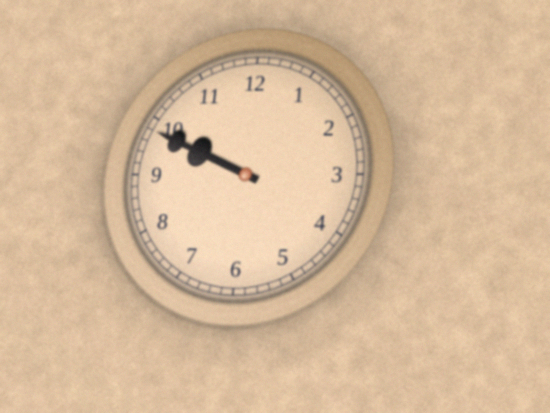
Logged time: 9:49
